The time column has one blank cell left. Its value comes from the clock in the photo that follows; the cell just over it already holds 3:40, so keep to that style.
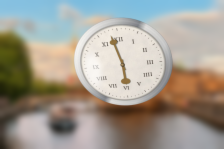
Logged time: 5:58
